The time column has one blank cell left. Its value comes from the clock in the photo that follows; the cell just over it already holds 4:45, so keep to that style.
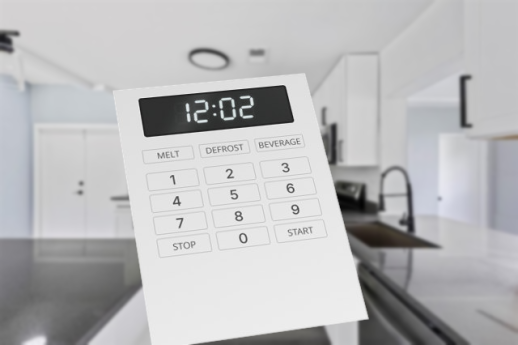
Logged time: 12:02
